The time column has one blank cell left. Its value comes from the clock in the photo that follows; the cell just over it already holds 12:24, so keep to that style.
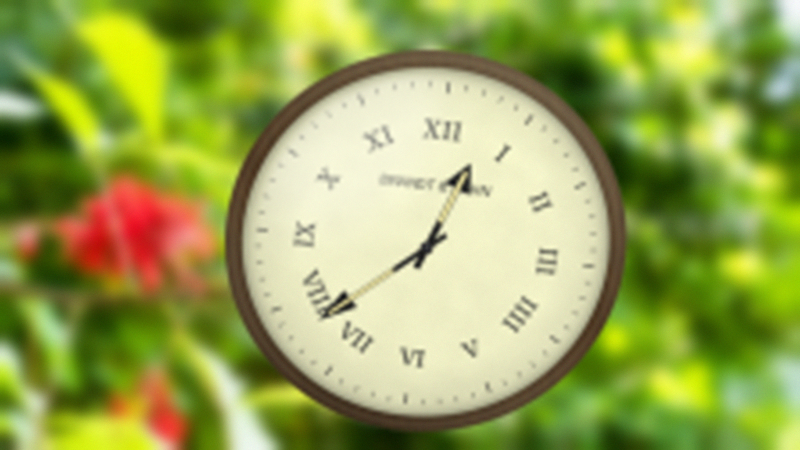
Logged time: 12:38
